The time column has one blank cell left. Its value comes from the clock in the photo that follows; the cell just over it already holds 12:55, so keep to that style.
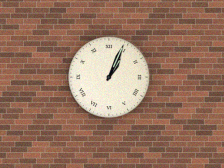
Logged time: 1:04
